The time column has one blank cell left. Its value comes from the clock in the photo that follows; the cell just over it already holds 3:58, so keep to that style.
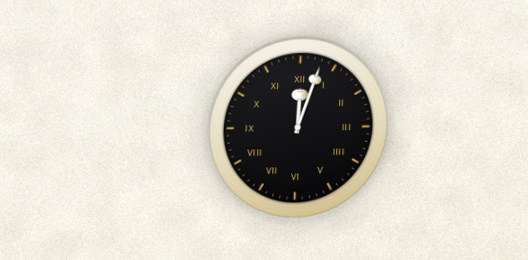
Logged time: 12:03
